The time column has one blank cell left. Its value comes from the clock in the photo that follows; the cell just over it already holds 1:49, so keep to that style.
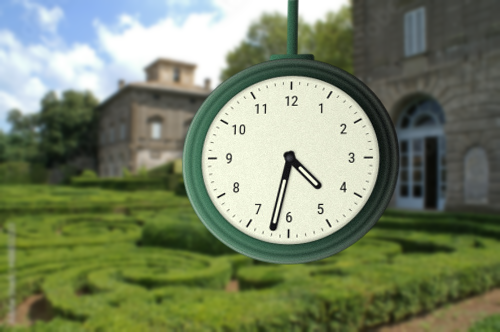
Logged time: 4:32
